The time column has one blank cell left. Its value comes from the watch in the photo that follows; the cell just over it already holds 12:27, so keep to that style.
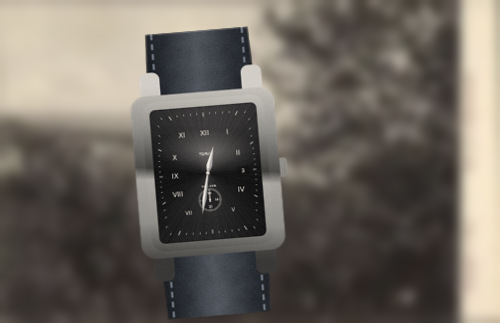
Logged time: 12:32
